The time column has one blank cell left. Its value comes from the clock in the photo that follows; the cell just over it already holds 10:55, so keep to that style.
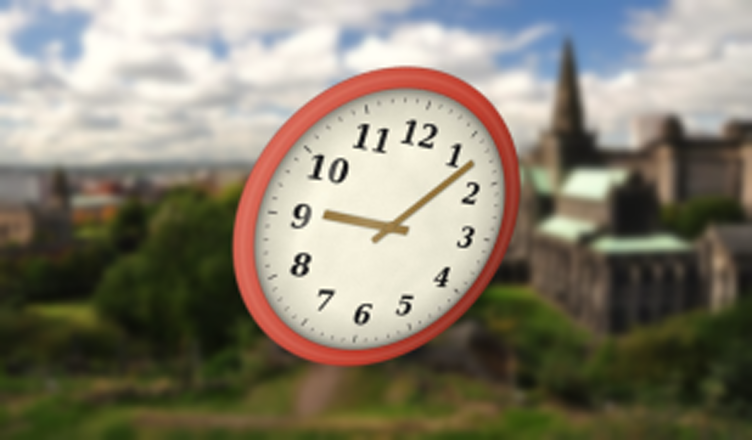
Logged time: 9:07
